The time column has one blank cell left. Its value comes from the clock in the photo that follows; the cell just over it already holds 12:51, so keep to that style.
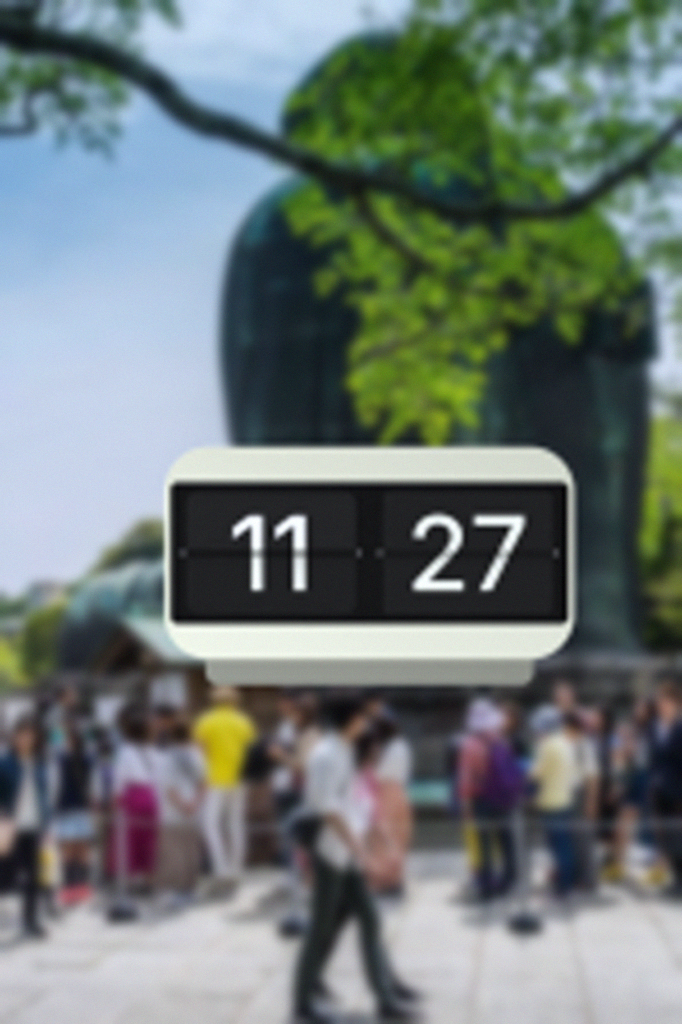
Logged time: 11:27
